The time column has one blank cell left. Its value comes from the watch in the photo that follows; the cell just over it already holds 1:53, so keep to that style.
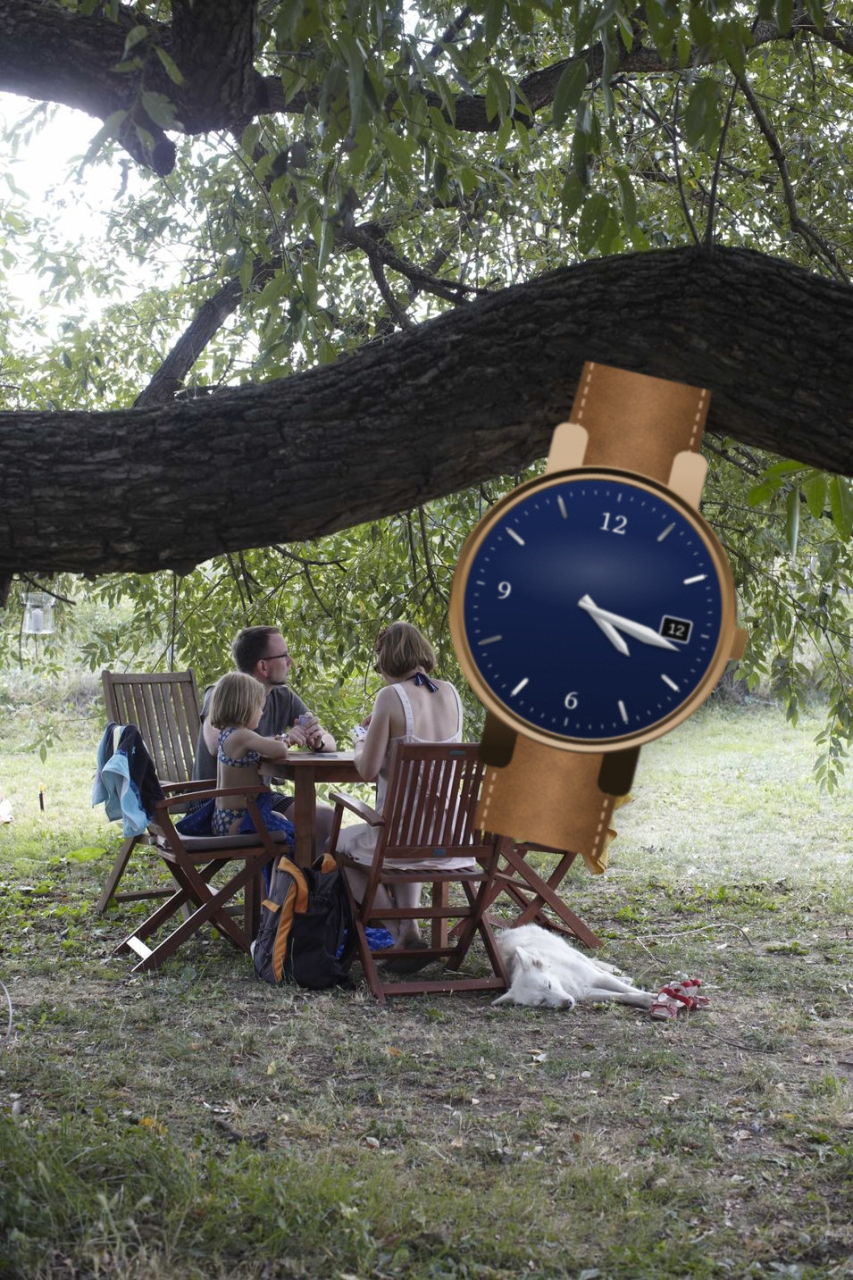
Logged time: 4:17
